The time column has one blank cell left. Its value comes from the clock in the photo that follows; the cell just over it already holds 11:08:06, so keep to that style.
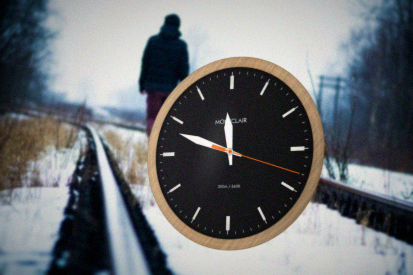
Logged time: 11:48:18
